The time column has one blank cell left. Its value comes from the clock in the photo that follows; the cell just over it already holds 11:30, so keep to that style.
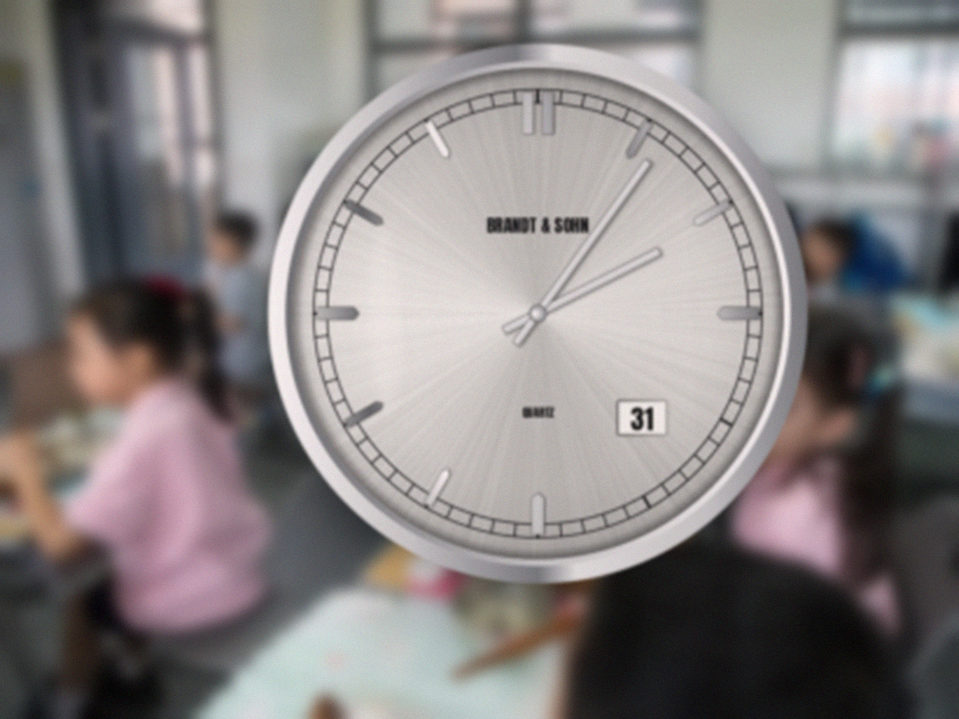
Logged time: 2:06
